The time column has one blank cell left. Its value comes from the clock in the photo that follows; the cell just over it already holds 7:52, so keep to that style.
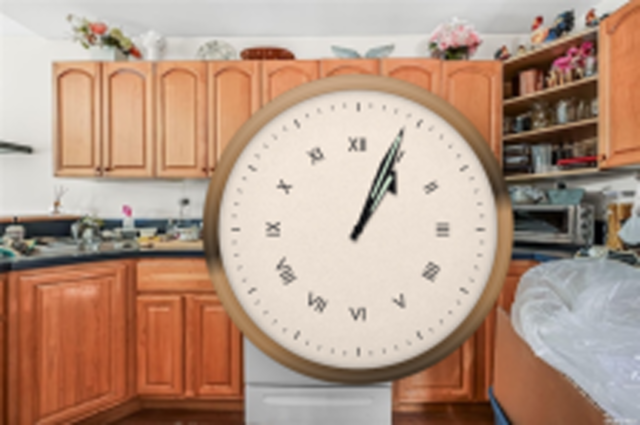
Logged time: 1:04
